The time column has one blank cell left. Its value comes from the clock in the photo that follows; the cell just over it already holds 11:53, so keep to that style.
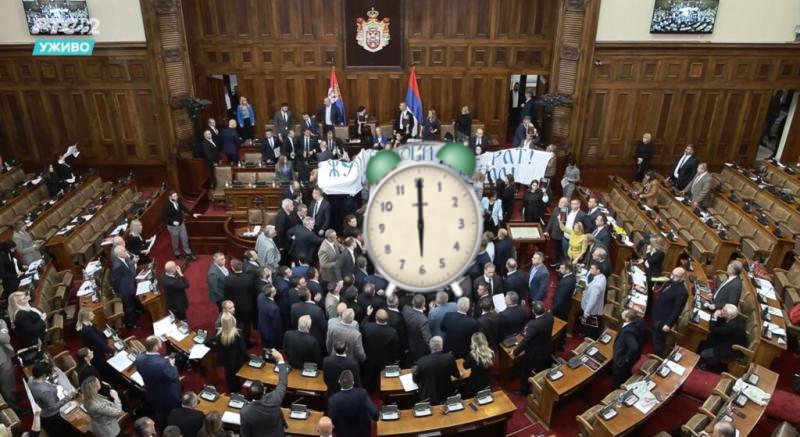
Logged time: 6:00
